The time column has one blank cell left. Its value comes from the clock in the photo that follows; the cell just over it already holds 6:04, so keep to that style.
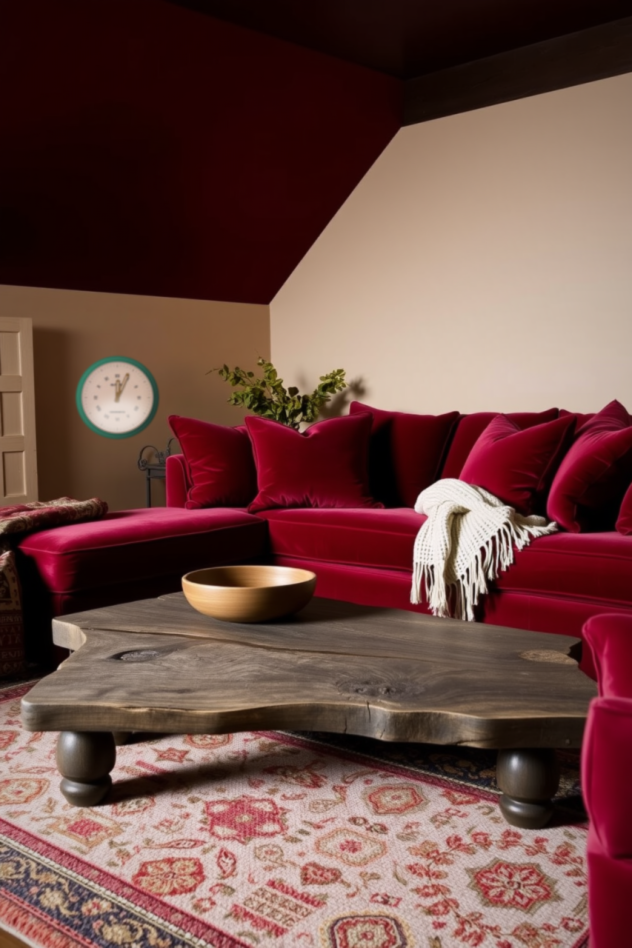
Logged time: 12:04
